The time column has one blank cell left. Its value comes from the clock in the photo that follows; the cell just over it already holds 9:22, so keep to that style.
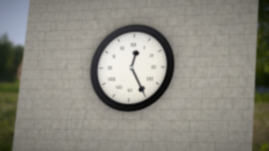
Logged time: 12:25
